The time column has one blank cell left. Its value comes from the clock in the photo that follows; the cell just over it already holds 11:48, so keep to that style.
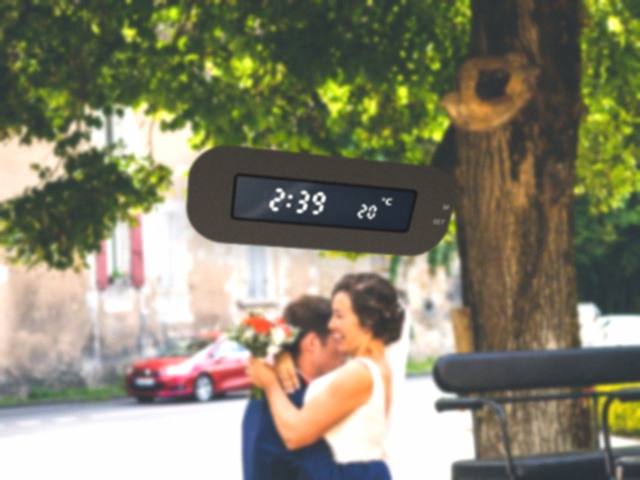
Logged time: 2:39
